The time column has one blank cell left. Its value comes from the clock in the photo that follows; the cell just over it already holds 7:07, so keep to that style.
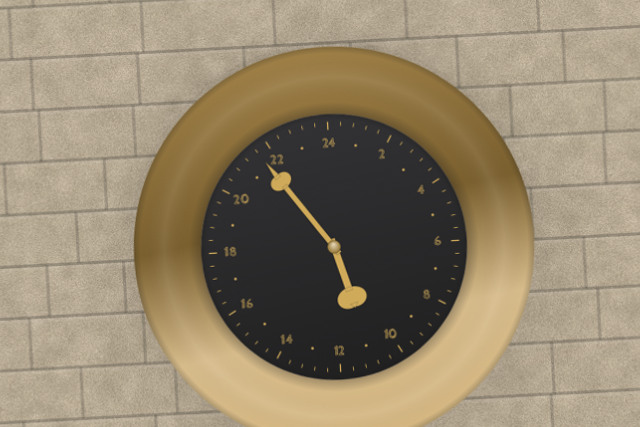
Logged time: 10:54
